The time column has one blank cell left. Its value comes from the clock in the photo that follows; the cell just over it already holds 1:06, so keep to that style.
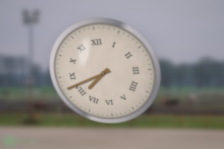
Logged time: 7:42
